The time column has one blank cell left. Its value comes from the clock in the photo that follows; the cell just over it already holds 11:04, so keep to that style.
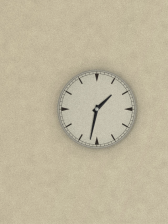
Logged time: 1:32
